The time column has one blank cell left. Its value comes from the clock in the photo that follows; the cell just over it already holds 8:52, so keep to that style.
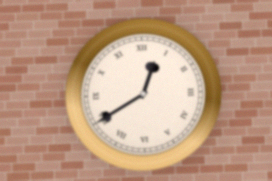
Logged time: 12:40
